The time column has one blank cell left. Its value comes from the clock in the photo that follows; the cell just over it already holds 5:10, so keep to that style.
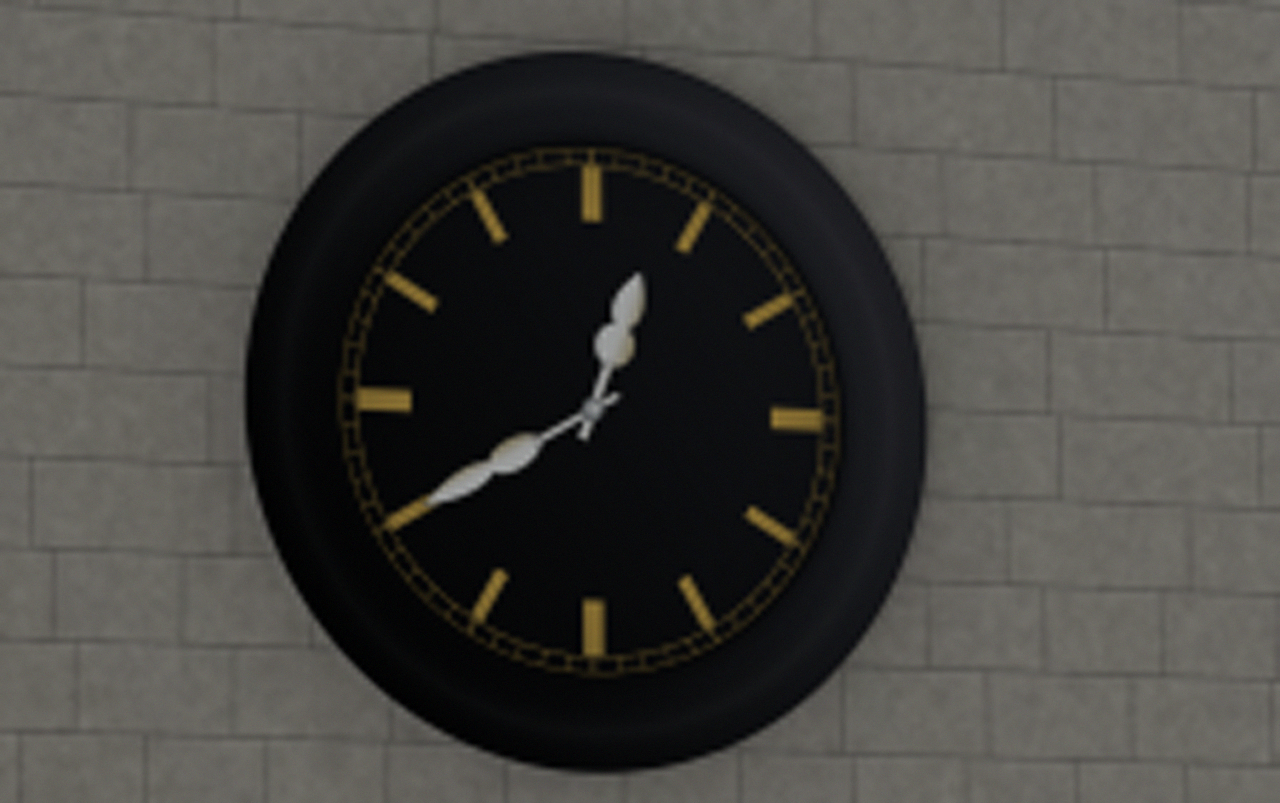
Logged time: 12:40
